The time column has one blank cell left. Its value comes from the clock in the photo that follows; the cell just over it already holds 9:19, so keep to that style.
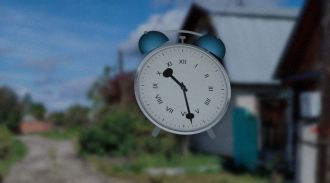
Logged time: 10:28
